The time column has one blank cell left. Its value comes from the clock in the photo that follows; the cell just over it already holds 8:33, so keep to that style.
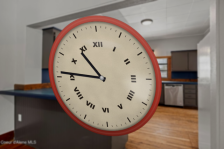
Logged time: 10:46
